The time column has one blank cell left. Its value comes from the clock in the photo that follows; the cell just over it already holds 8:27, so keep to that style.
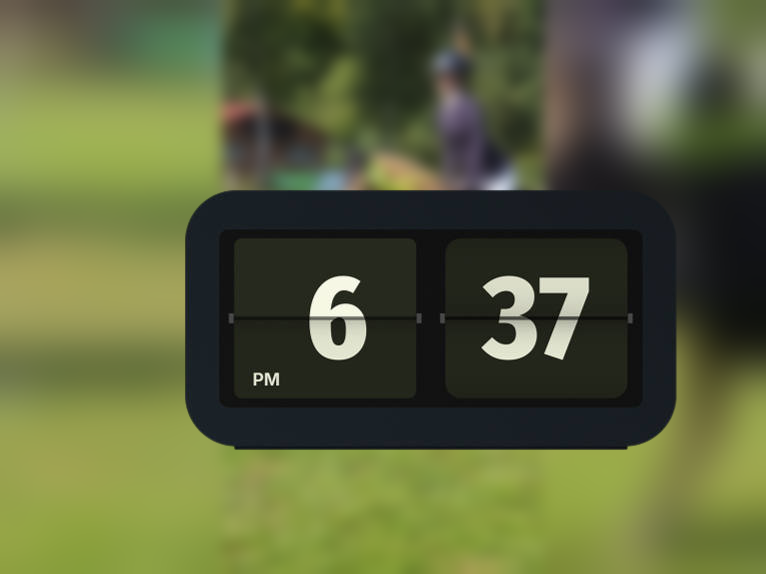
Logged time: 6:37
